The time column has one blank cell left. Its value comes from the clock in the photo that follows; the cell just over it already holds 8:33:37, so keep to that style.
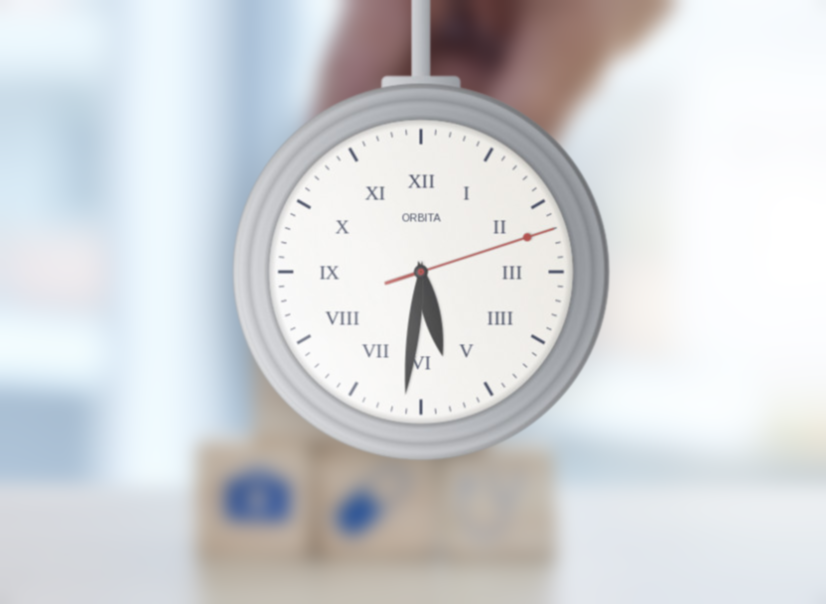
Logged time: 5:31:12
